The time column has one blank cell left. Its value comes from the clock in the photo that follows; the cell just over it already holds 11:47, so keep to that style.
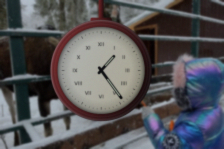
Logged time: 1:24
